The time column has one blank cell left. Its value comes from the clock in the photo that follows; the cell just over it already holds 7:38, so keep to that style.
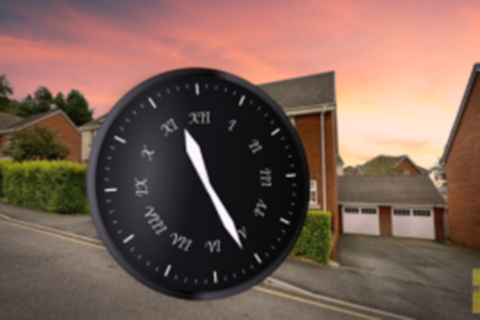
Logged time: 11:26
